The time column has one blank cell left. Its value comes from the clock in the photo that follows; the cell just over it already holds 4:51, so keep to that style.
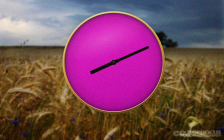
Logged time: 8:11
